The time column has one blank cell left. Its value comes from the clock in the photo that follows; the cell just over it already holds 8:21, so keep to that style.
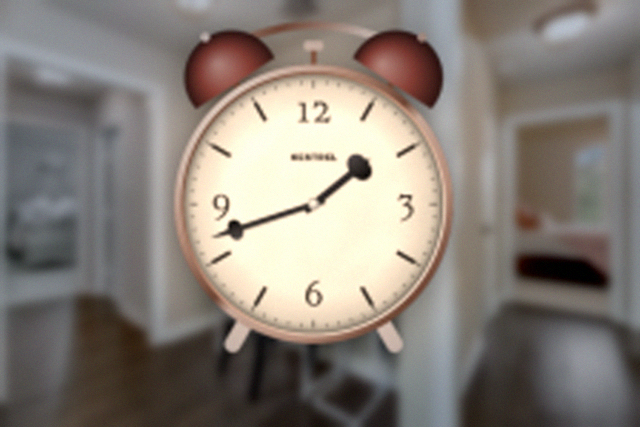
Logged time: 1:42
